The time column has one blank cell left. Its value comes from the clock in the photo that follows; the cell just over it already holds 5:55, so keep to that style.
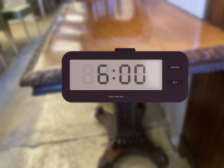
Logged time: 6:00
